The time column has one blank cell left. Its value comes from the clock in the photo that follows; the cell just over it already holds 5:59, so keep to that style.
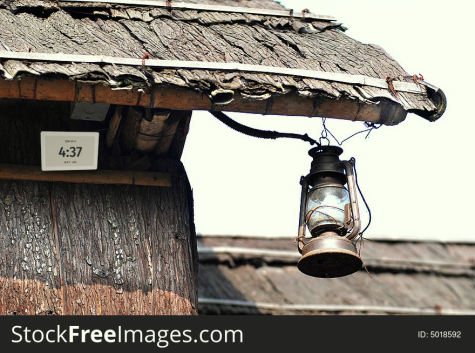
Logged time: 4:37
